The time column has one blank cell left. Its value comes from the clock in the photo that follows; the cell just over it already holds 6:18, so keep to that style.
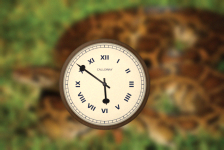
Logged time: 5:51
